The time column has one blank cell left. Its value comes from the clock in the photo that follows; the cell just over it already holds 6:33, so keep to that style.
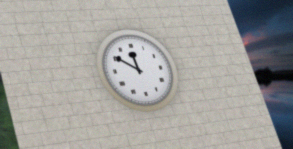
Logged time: 11:51
